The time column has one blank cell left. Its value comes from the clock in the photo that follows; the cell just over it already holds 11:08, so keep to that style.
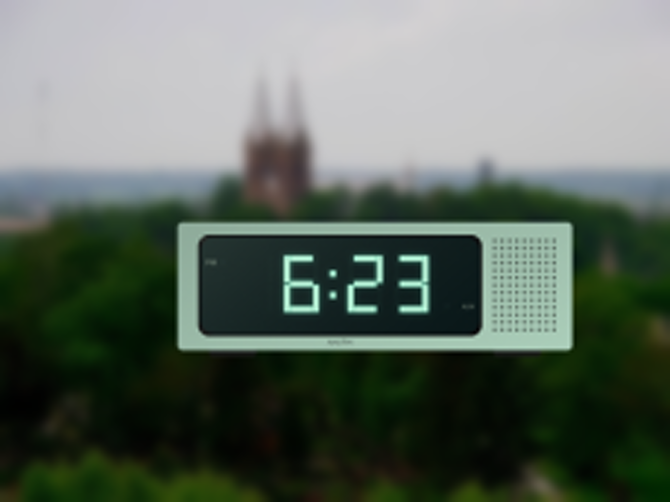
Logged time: 6:23
